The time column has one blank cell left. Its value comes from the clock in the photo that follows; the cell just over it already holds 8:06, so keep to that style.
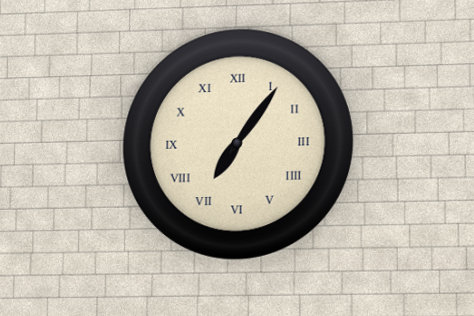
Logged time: 7:06
